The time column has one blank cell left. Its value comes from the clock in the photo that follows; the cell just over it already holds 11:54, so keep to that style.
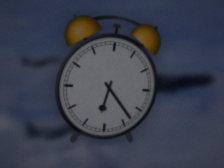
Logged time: 6:23
